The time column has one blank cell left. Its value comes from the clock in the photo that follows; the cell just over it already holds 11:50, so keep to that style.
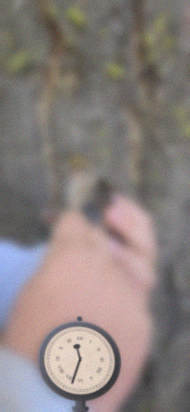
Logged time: 11:33
